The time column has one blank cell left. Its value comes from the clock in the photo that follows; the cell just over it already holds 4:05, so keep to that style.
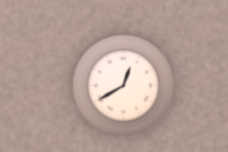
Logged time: 12:40
